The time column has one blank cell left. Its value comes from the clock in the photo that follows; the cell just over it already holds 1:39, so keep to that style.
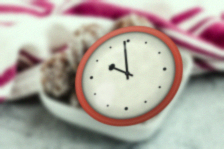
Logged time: 9:59
